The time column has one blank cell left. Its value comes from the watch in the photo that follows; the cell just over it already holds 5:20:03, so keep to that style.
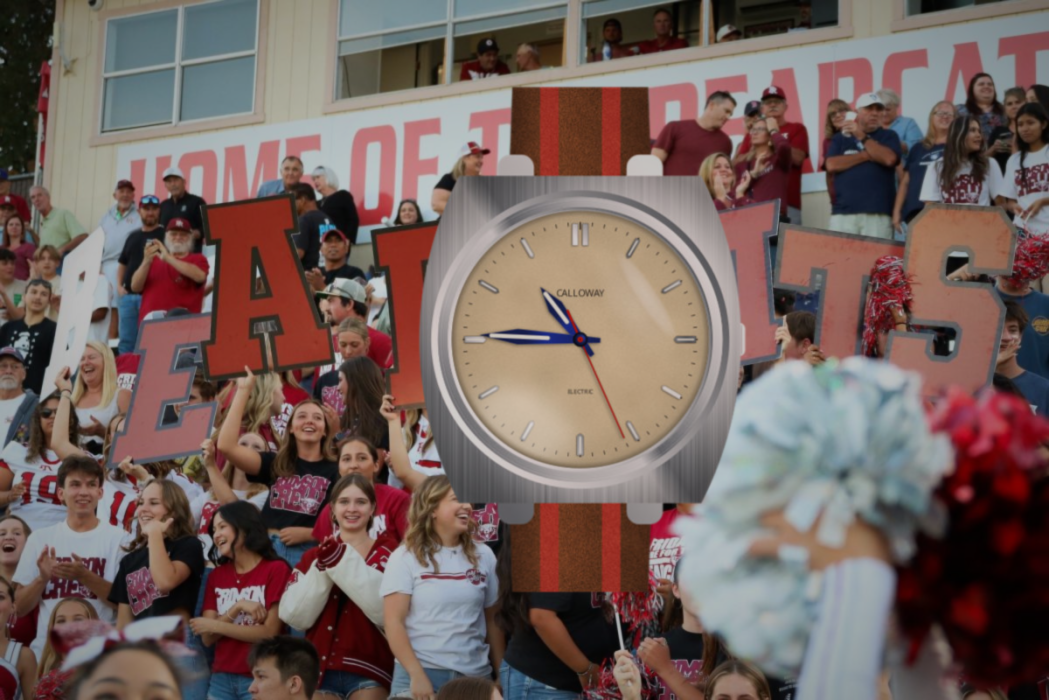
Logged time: 10:45:26
